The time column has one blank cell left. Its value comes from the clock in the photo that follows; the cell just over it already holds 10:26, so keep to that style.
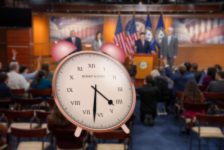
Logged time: 4:32
